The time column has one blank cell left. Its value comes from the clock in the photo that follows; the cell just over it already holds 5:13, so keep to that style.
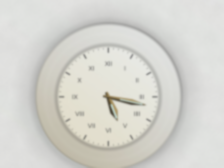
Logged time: 5:17
